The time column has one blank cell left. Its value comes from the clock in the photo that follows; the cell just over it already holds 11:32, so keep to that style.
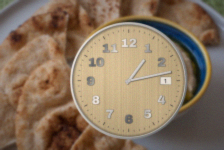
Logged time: 1:13
